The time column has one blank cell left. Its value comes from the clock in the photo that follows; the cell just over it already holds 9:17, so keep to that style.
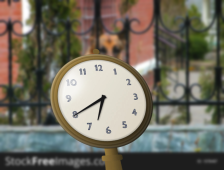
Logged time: 6:40
